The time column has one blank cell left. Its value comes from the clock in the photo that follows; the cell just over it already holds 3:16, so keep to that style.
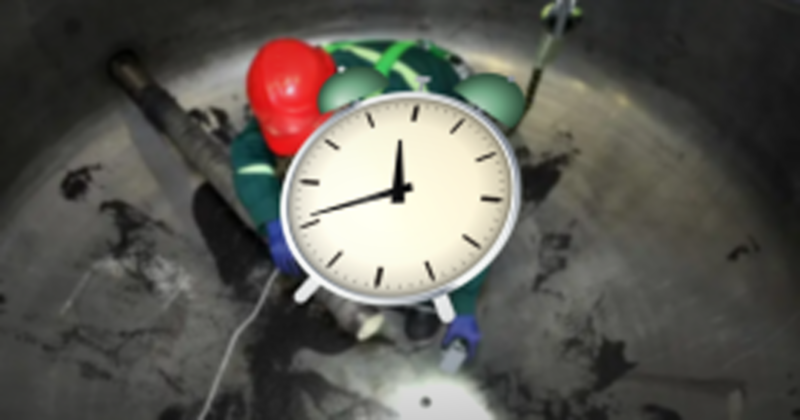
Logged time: 11:41
